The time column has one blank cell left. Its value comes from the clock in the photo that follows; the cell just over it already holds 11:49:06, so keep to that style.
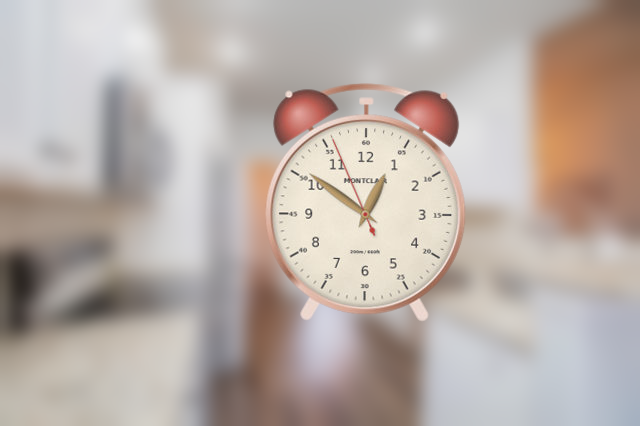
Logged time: 12:50:56
